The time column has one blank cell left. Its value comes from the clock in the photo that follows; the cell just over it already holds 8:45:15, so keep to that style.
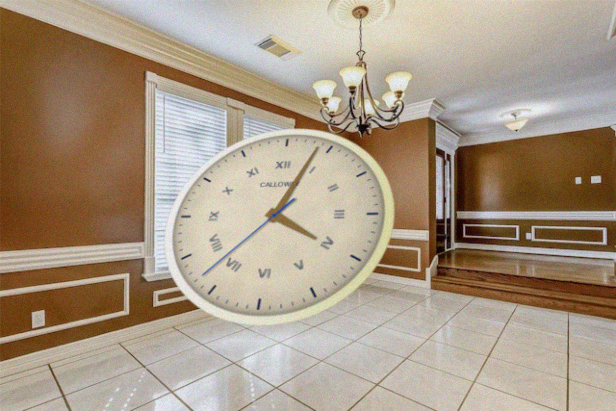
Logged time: 4:03:37
